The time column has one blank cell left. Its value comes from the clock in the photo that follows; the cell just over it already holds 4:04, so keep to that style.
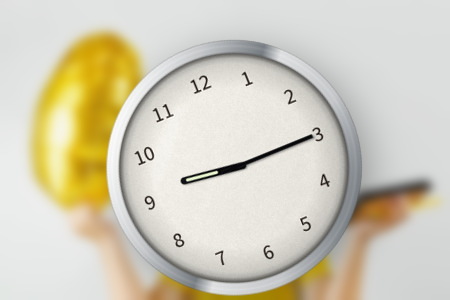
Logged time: 9:15
